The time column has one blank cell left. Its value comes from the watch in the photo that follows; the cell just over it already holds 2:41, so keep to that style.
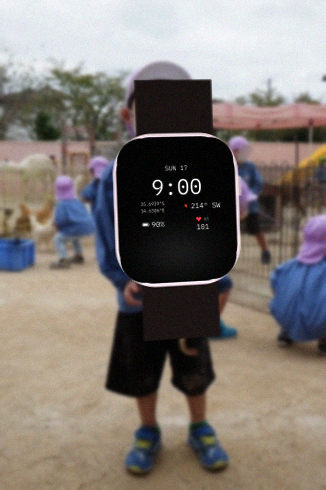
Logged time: 9:00
